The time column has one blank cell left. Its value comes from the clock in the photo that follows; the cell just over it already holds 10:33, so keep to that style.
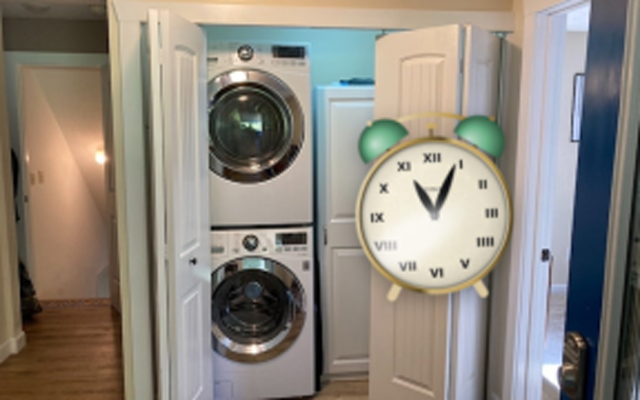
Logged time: 11:04
